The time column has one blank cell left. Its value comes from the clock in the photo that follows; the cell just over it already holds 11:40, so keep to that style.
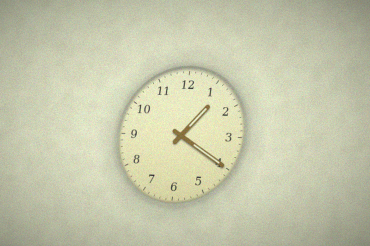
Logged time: 1:20
